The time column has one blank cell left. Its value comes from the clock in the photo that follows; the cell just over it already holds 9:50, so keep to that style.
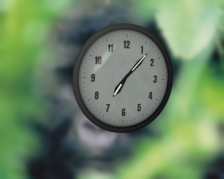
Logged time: 7:07
